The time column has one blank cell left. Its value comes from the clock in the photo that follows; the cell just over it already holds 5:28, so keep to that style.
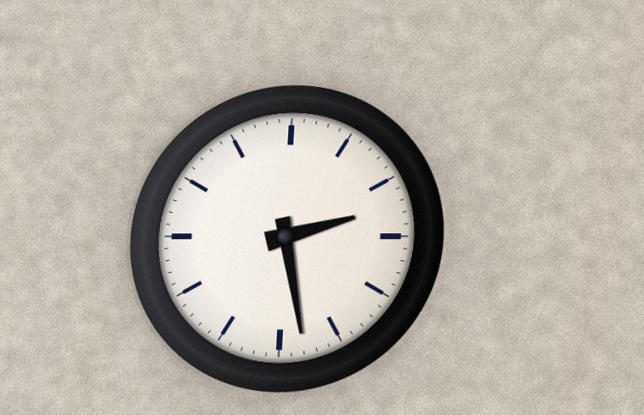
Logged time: 2:28
